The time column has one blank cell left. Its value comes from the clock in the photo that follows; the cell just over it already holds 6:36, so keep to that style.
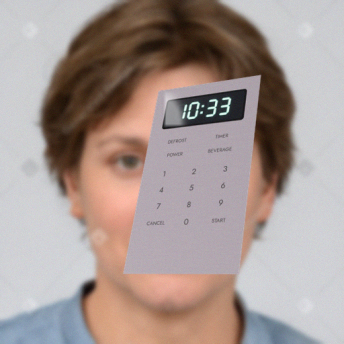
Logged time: 10:33
